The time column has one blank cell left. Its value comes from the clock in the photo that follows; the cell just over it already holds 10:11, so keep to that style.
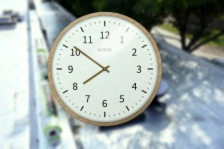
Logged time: 7:51
